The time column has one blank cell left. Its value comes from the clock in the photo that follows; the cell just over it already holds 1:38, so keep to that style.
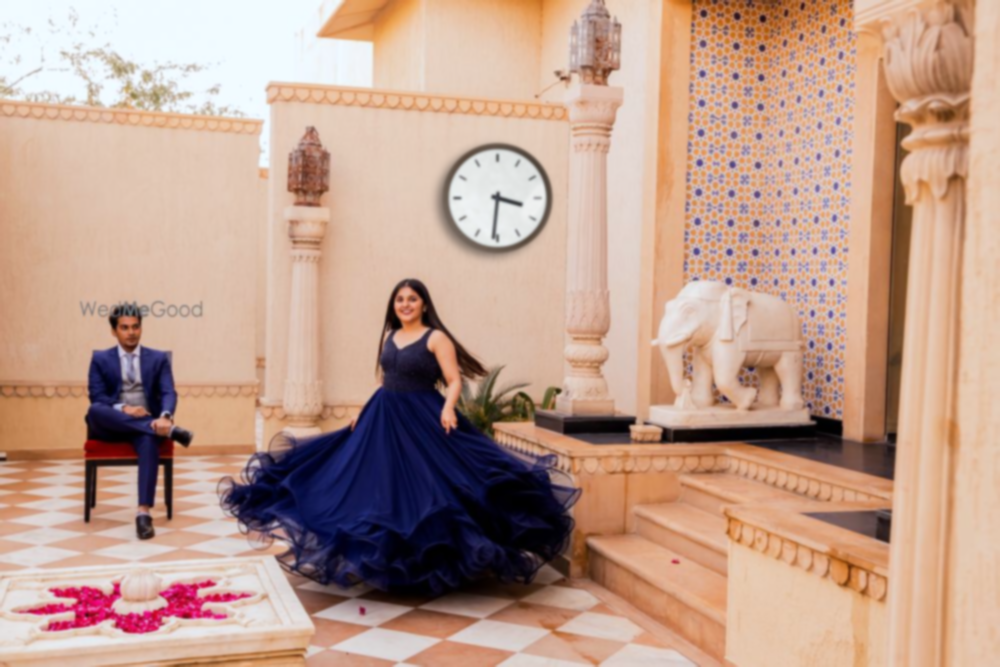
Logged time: 3:31
